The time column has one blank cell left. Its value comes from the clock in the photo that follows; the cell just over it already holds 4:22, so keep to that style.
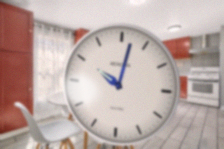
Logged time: 10:02
